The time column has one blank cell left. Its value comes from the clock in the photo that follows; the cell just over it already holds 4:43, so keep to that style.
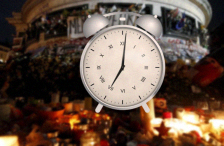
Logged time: 7:01
